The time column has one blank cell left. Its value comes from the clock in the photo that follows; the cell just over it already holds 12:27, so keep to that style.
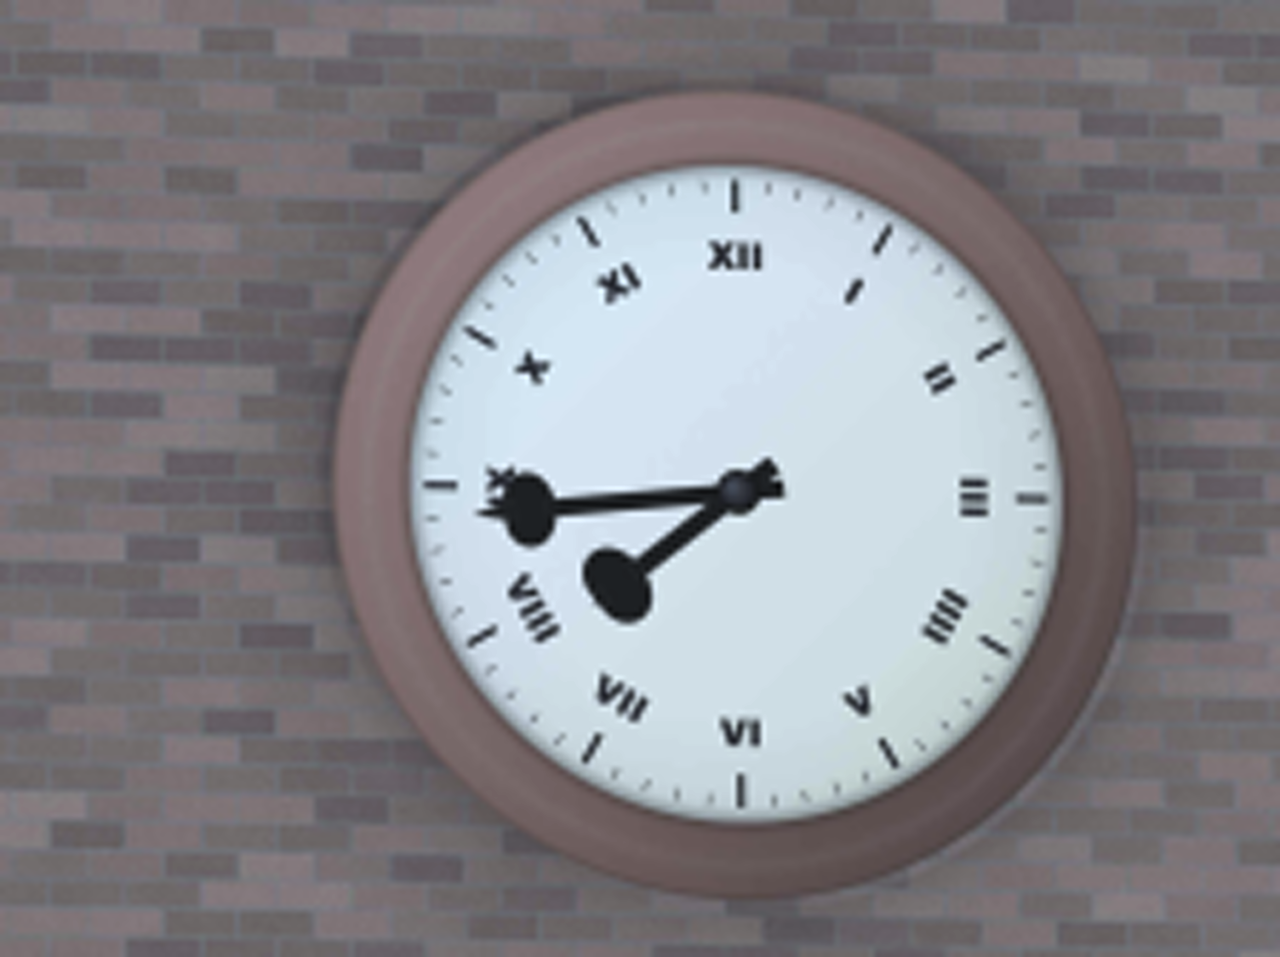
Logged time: 7:44
